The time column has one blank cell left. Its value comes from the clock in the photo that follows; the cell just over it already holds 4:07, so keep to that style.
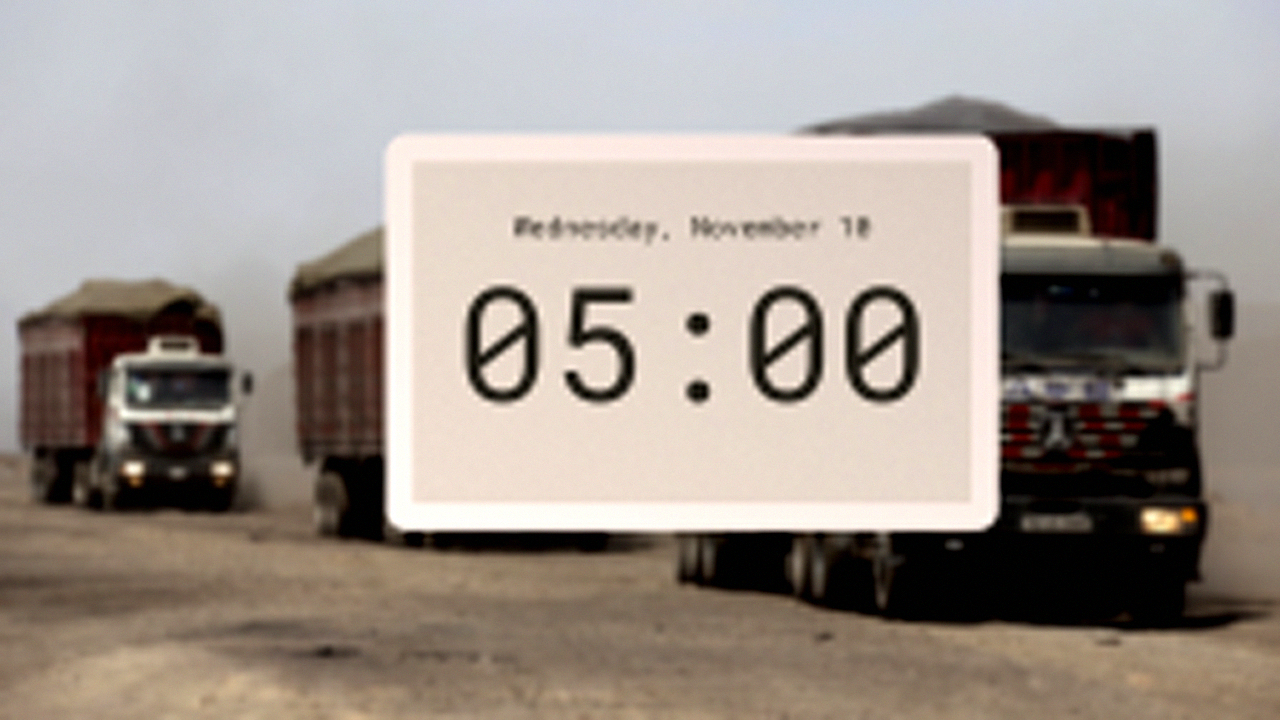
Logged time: 5:00
